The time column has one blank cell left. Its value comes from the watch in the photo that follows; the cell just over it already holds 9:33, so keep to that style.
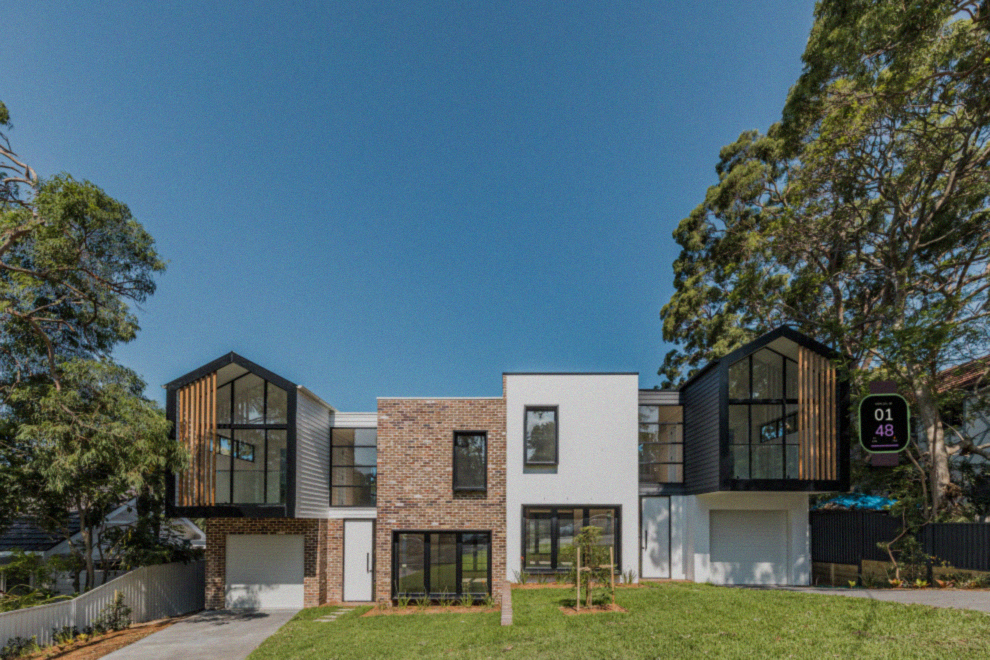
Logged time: 1:48
